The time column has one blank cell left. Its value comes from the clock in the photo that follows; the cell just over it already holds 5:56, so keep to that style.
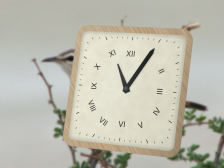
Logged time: 11:05
